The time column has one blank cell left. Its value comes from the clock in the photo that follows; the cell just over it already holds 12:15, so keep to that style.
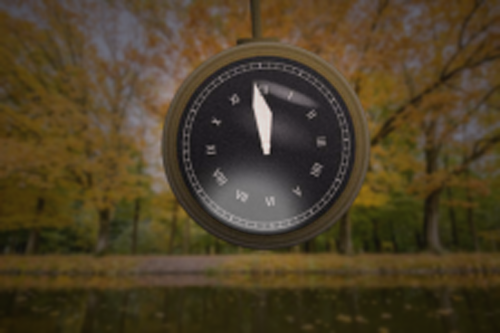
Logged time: 11:59
